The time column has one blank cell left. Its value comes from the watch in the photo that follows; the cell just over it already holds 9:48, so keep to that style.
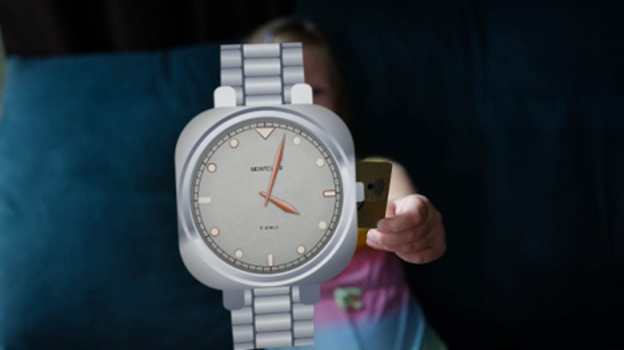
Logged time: 4:03
